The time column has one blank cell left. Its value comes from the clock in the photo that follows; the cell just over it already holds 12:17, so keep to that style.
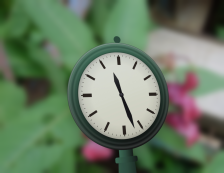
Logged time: 11:27
